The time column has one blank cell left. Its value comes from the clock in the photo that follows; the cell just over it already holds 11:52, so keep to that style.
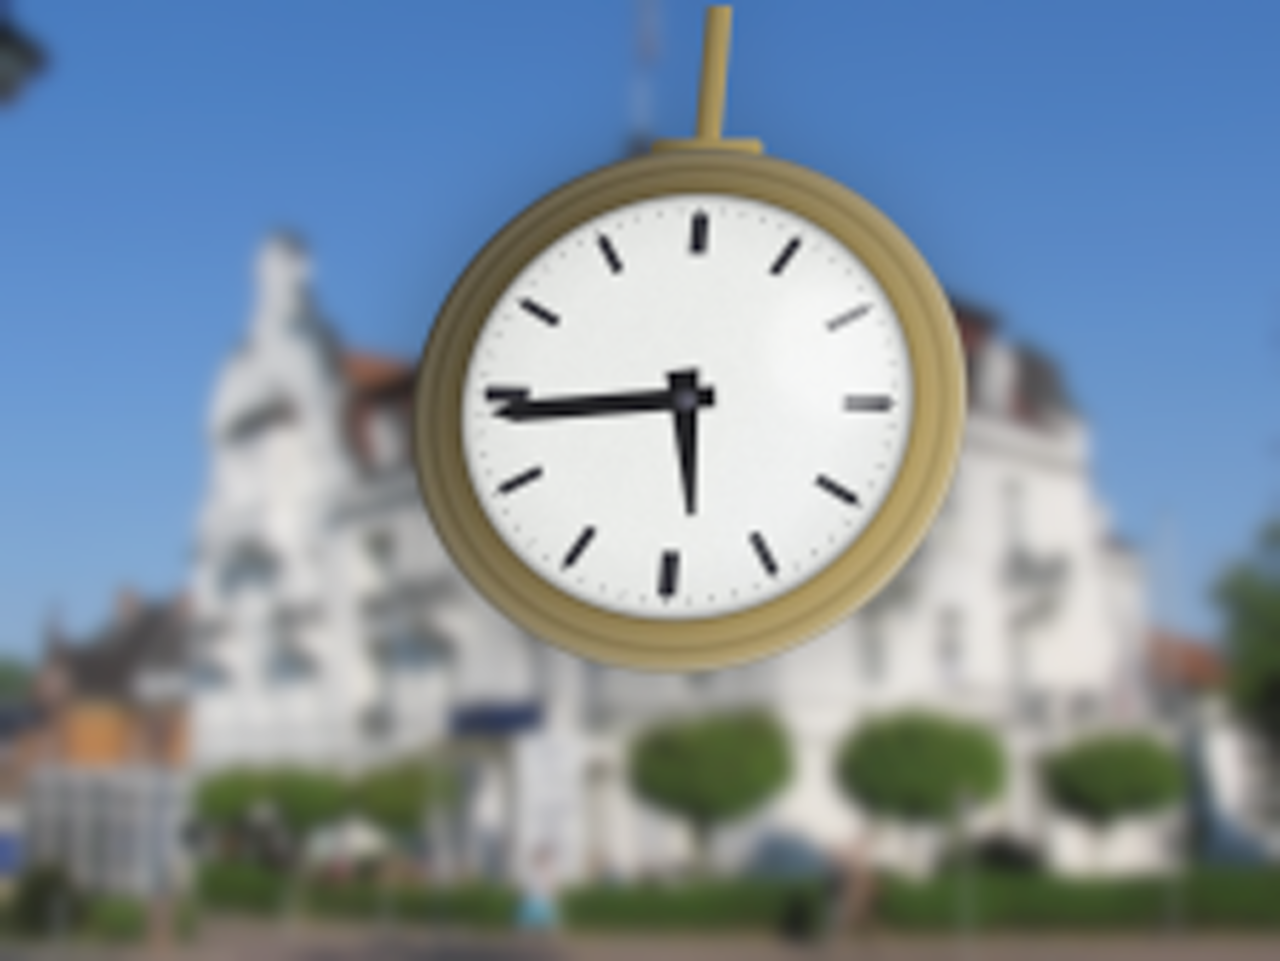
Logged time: 5:44
